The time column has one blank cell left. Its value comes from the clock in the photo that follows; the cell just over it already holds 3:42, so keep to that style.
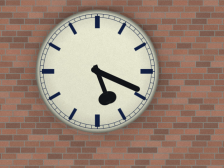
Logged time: 5:19
